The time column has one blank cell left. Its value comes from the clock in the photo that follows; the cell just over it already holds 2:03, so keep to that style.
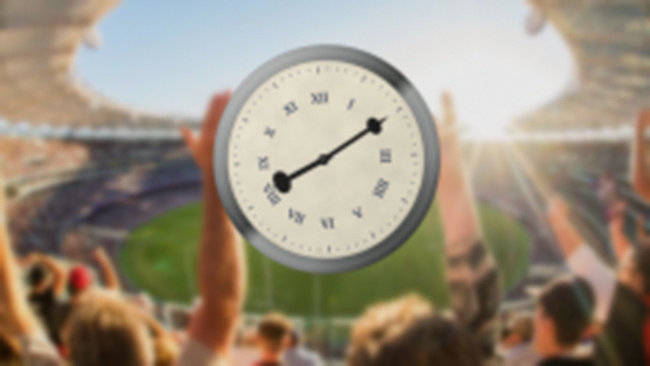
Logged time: 8:10
